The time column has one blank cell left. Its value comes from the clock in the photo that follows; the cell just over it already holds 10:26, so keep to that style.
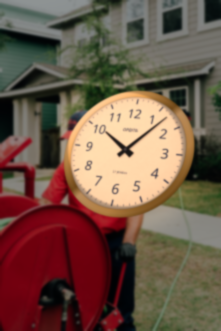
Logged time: 10:07
